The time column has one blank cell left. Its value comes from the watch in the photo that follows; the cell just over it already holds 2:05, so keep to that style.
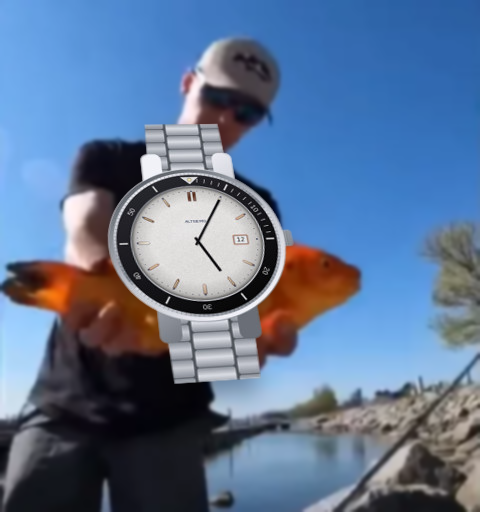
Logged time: 5:05
